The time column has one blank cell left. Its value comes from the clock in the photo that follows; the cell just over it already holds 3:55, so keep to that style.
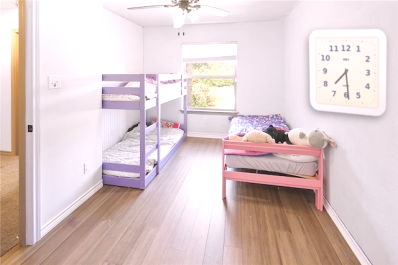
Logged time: 7:29
